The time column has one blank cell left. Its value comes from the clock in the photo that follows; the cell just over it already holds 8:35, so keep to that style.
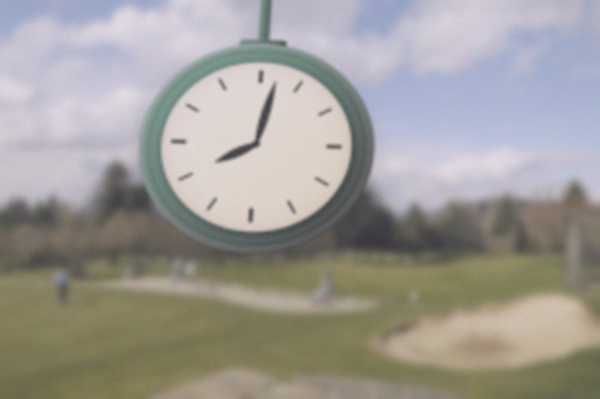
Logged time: 8:02
